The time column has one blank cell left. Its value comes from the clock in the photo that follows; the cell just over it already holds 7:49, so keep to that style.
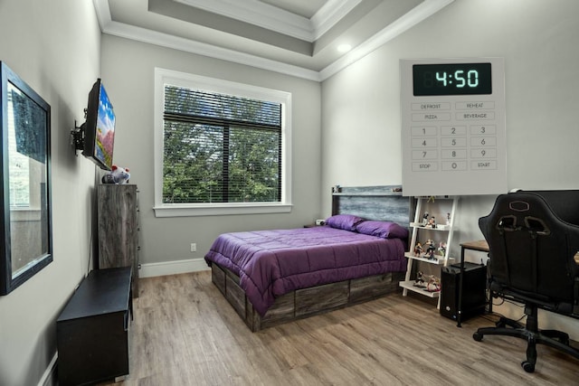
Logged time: 4:50
